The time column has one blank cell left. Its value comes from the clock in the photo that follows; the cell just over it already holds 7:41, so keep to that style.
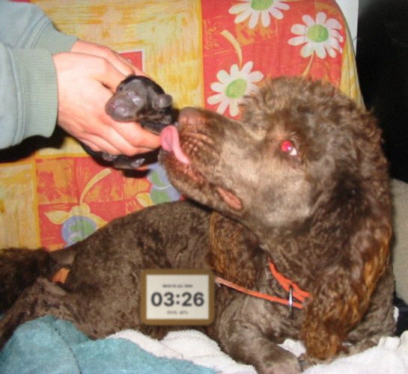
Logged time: 3:26
